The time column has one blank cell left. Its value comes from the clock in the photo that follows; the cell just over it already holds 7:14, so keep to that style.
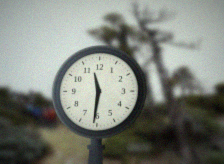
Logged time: 11:31
